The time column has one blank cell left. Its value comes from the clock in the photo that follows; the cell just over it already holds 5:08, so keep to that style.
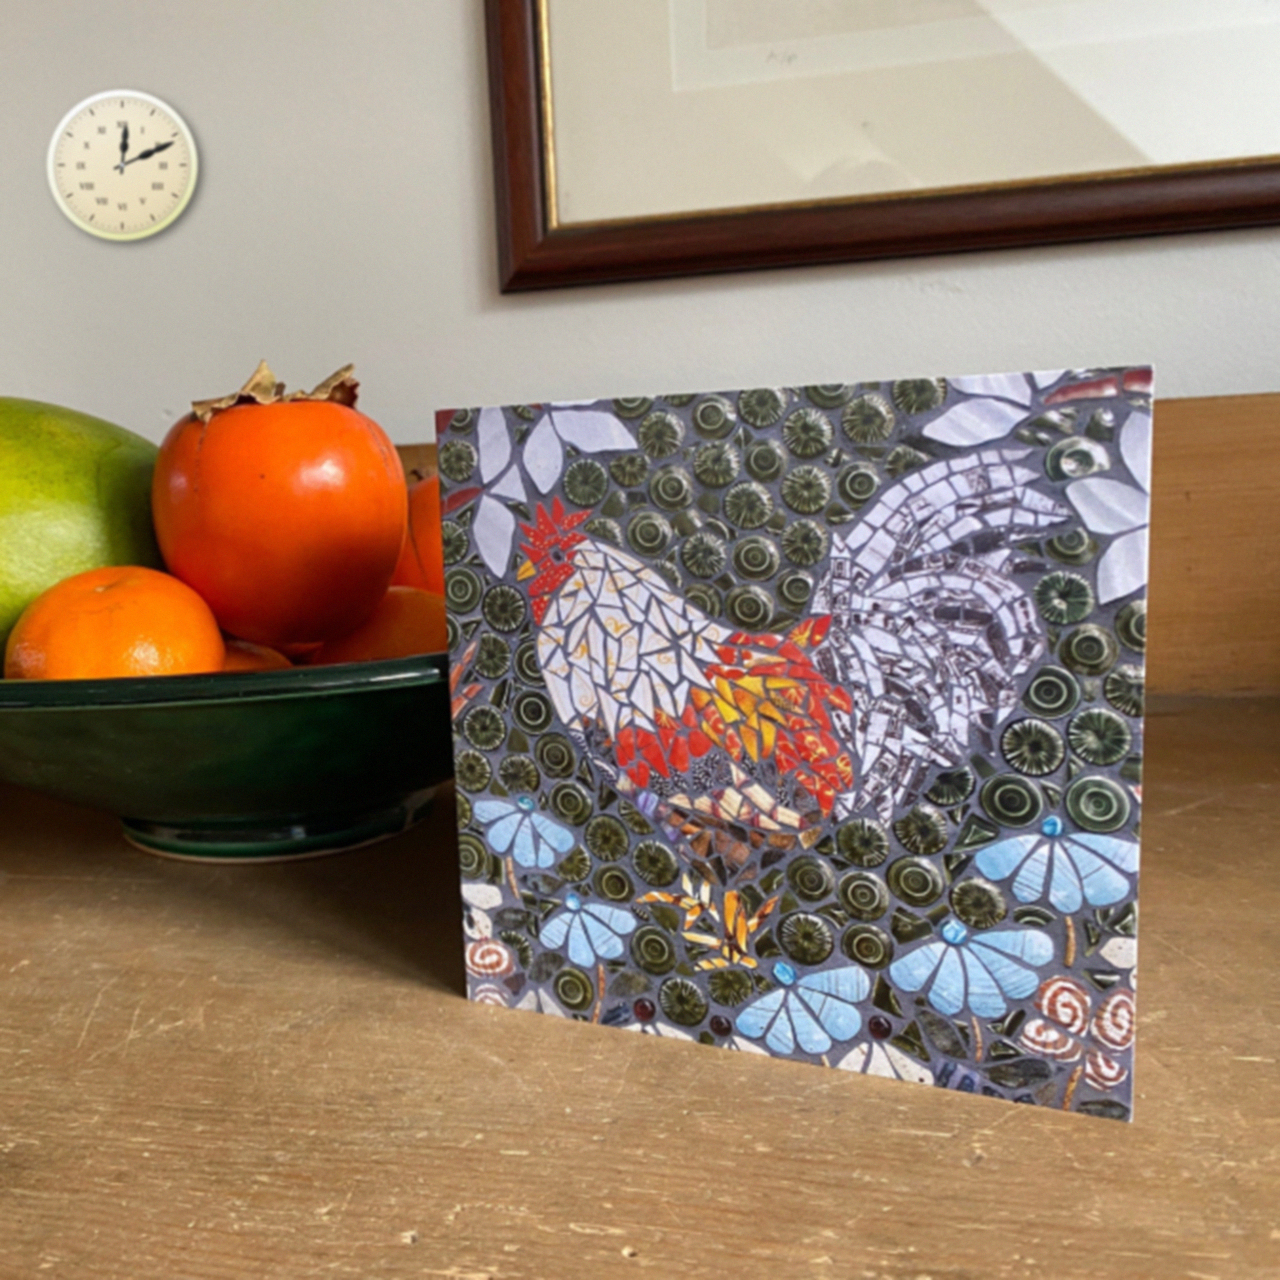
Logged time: 12:11
